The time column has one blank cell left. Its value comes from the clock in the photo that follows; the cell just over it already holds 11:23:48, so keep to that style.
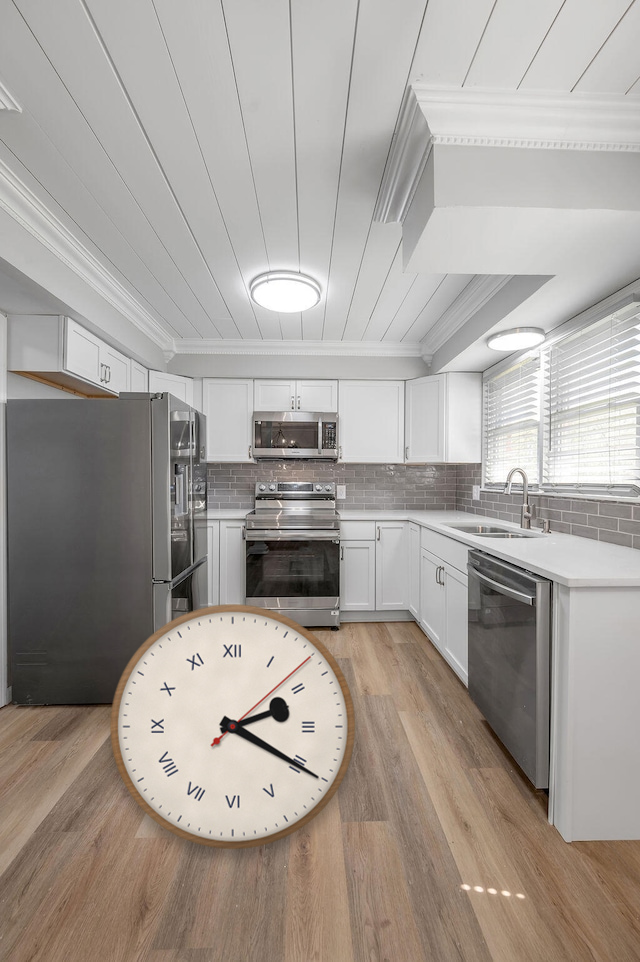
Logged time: 2:20:08
